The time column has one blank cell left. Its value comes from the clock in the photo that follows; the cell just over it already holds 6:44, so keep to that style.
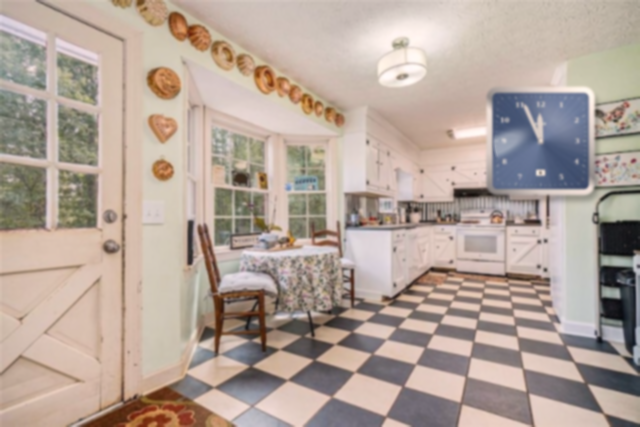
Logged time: 11:56
